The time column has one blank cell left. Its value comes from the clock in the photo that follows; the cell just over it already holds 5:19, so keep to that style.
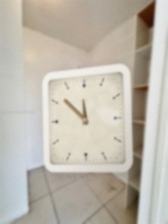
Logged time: 11:52
